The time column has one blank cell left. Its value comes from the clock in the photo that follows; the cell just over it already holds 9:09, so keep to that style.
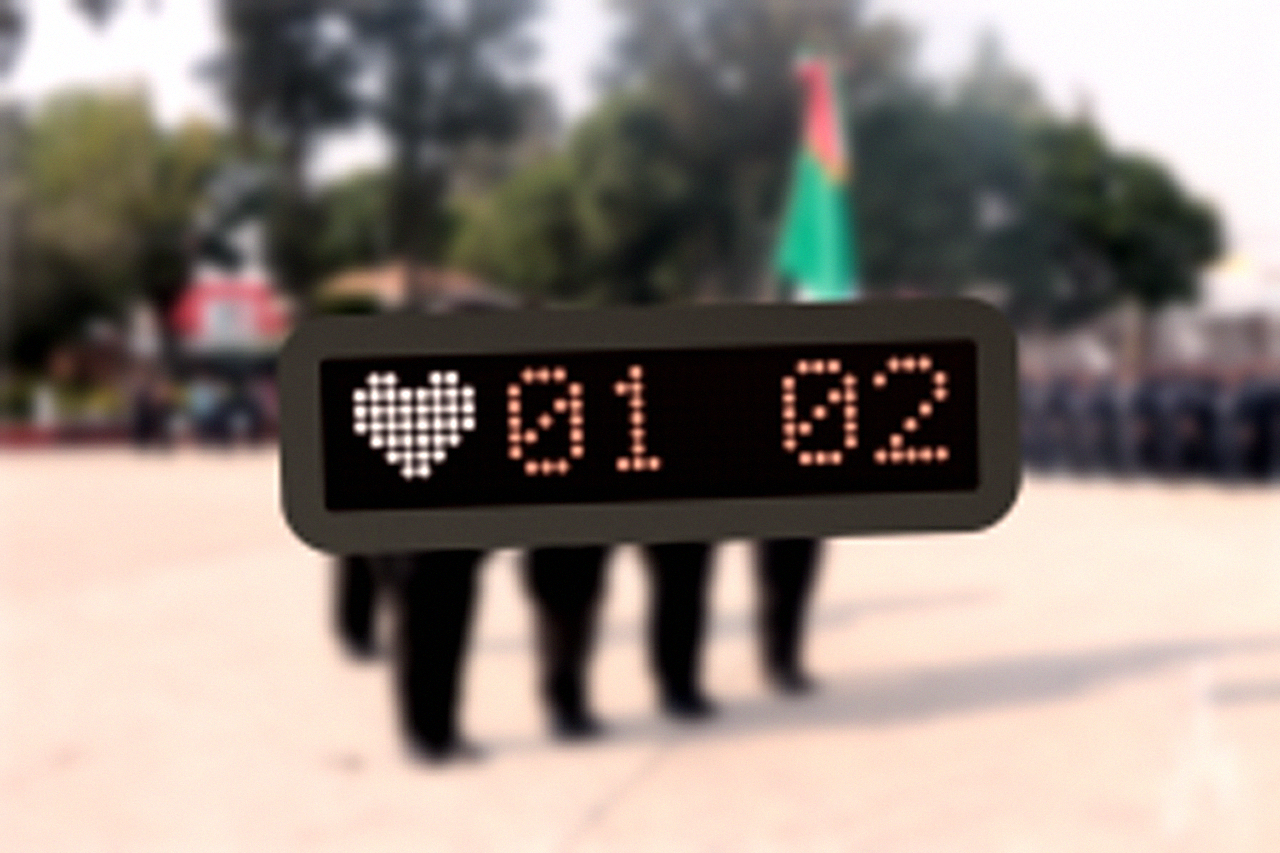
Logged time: 1:02
